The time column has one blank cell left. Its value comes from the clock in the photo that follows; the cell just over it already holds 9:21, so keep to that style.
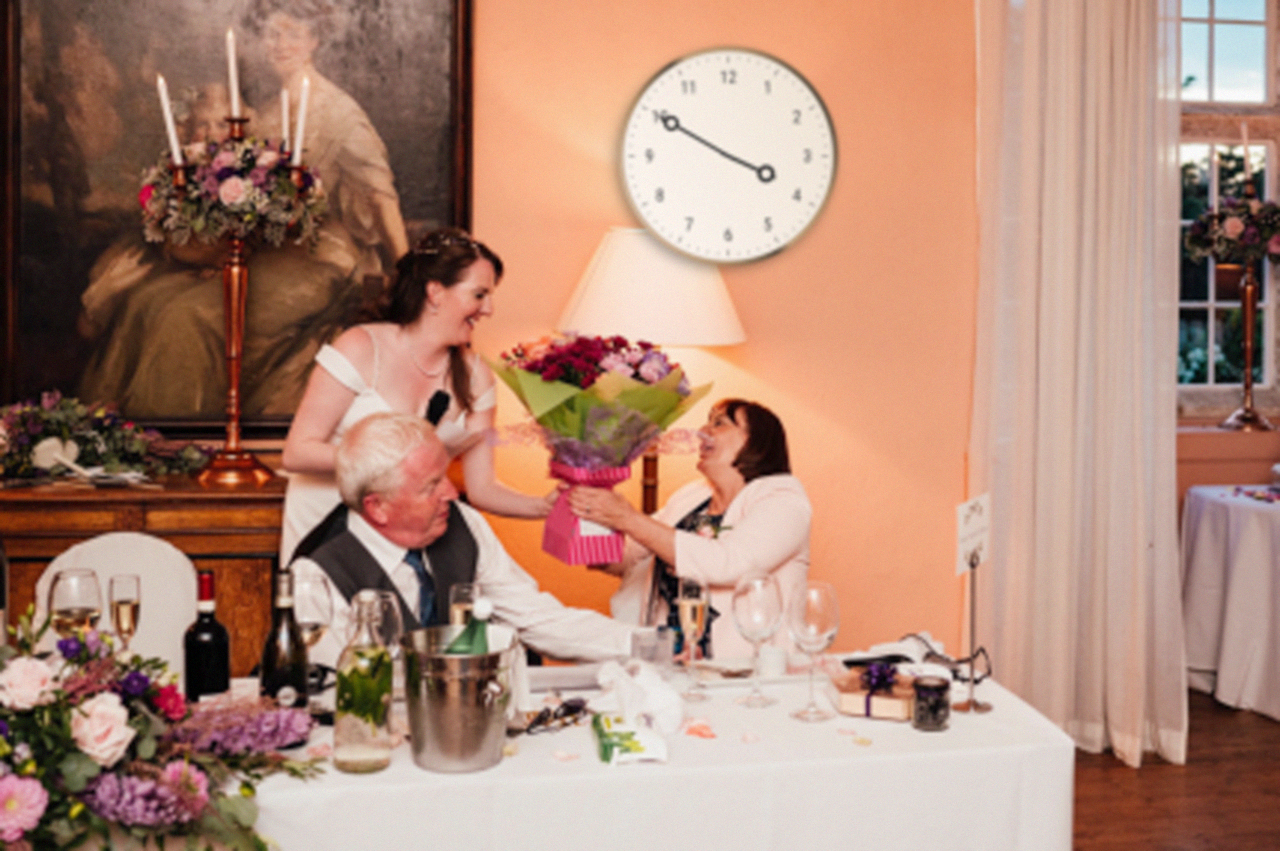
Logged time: 3:50
